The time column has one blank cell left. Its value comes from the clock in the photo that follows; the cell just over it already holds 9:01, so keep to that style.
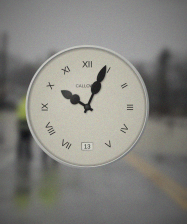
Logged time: 10:04
